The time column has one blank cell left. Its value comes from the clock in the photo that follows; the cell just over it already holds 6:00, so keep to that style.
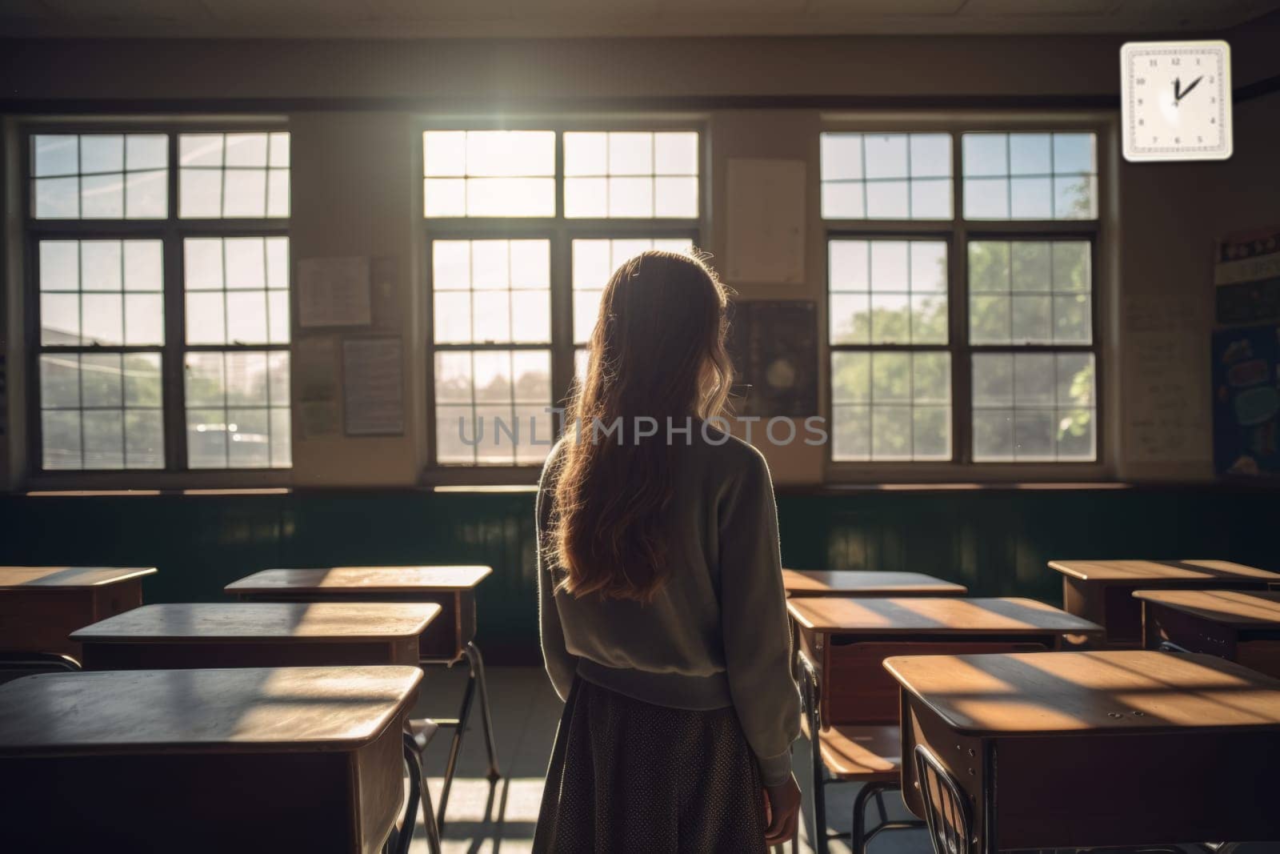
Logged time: 12:08
